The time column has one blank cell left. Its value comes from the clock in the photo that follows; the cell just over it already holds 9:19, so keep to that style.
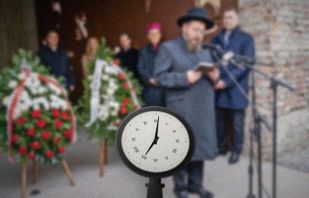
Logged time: 7:01
